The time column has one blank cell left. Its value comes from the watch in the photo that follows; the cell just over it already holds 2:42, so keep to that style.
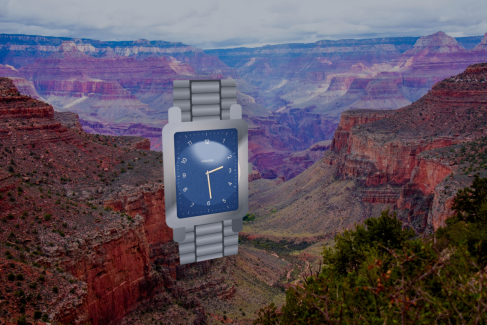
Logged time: 2:29
